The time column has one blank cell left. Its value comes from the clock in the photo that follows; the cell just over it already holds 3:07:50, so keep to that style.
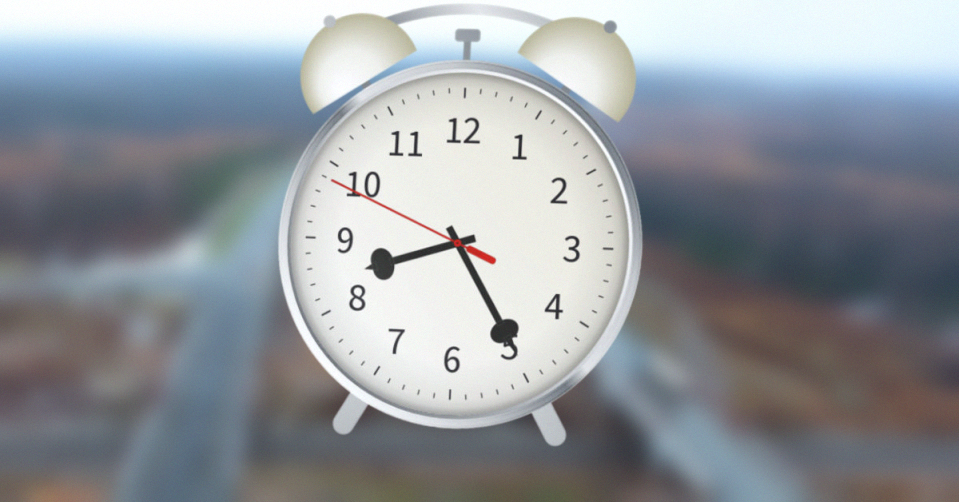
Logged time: 8:24:49
